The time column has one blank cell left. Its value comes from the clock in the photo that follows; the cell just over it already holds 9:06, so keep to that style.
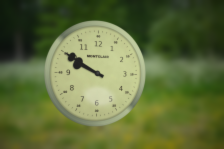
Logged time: 9:50
